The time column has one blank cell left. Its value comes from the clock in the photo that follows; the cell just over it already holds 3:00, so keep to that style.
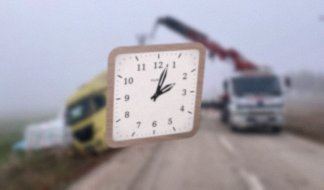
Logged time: 2:03
